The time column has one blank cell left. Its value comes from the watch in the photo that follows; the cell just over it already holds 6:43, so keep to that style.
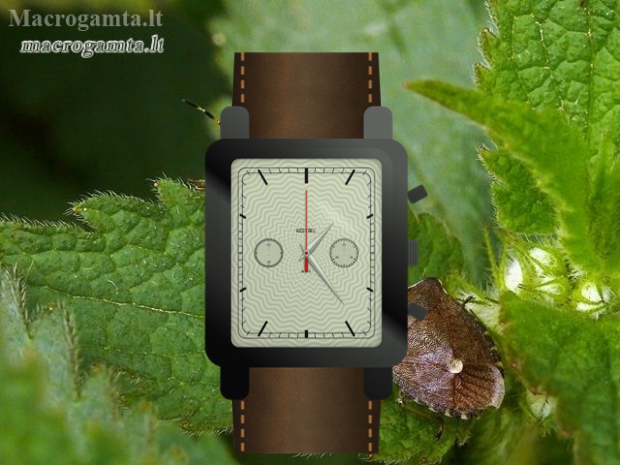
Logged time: 1:24
